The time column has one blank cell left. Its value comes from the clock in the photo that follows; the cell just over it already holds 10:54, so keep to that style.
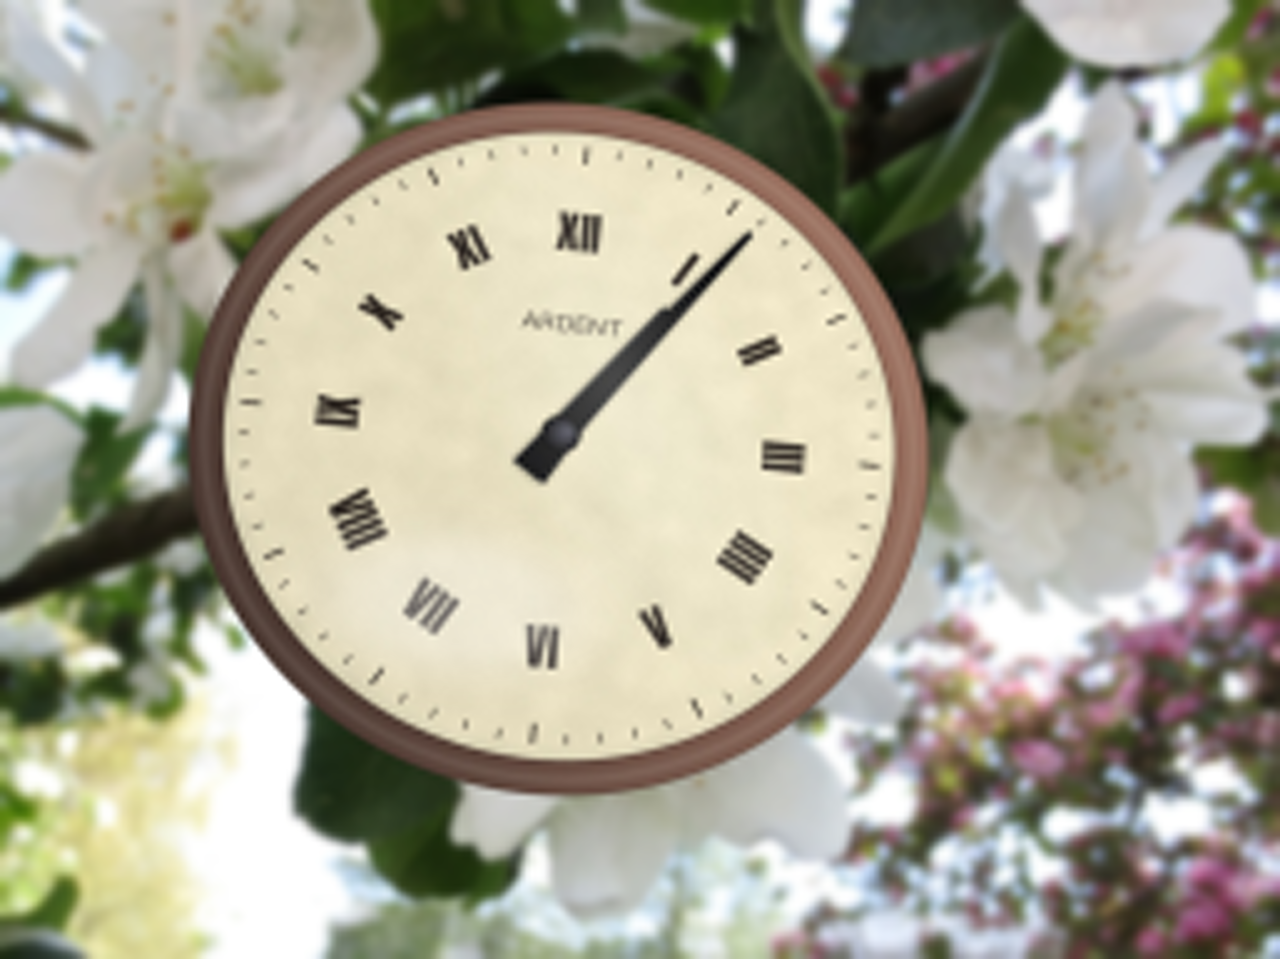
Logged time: 1:06
